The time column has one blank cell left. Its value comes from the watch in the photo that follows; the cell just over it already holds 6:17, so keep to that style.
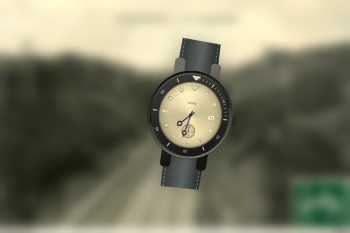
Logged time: 7:32
